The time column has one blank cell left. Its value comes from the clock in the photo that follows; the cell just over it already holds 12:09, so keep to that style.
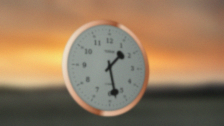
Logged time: 1:28
